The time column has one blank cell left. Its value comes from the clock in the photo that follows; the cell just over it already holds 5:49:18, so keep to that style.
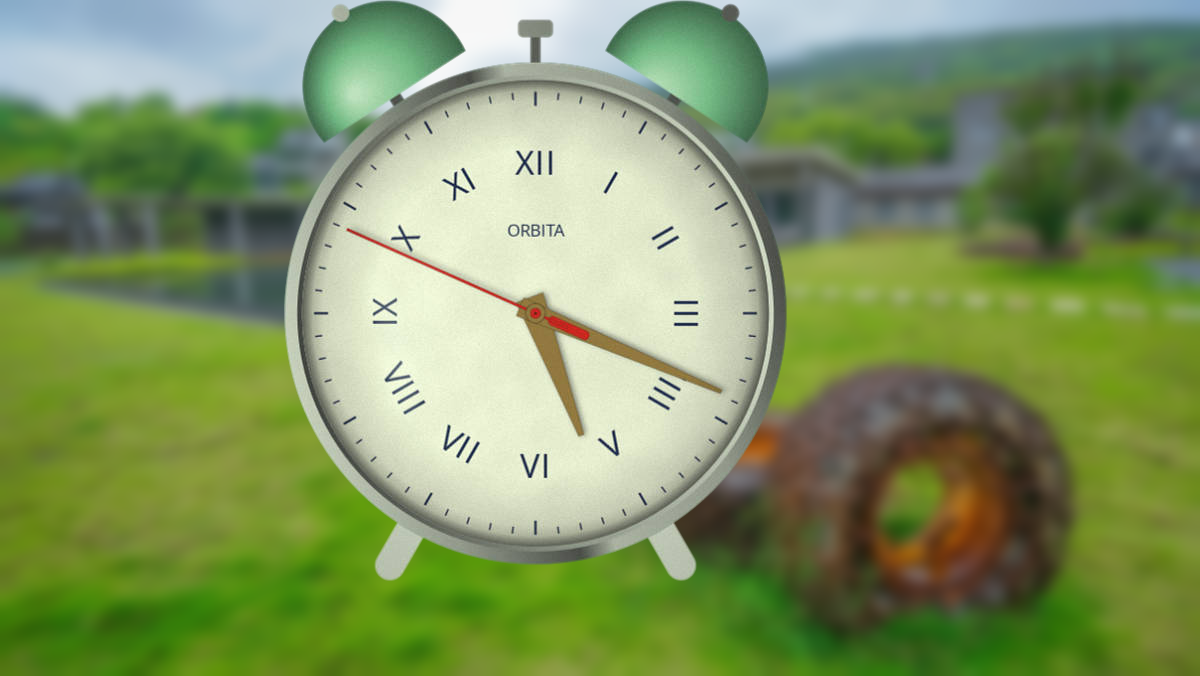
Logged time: 5:18:49
